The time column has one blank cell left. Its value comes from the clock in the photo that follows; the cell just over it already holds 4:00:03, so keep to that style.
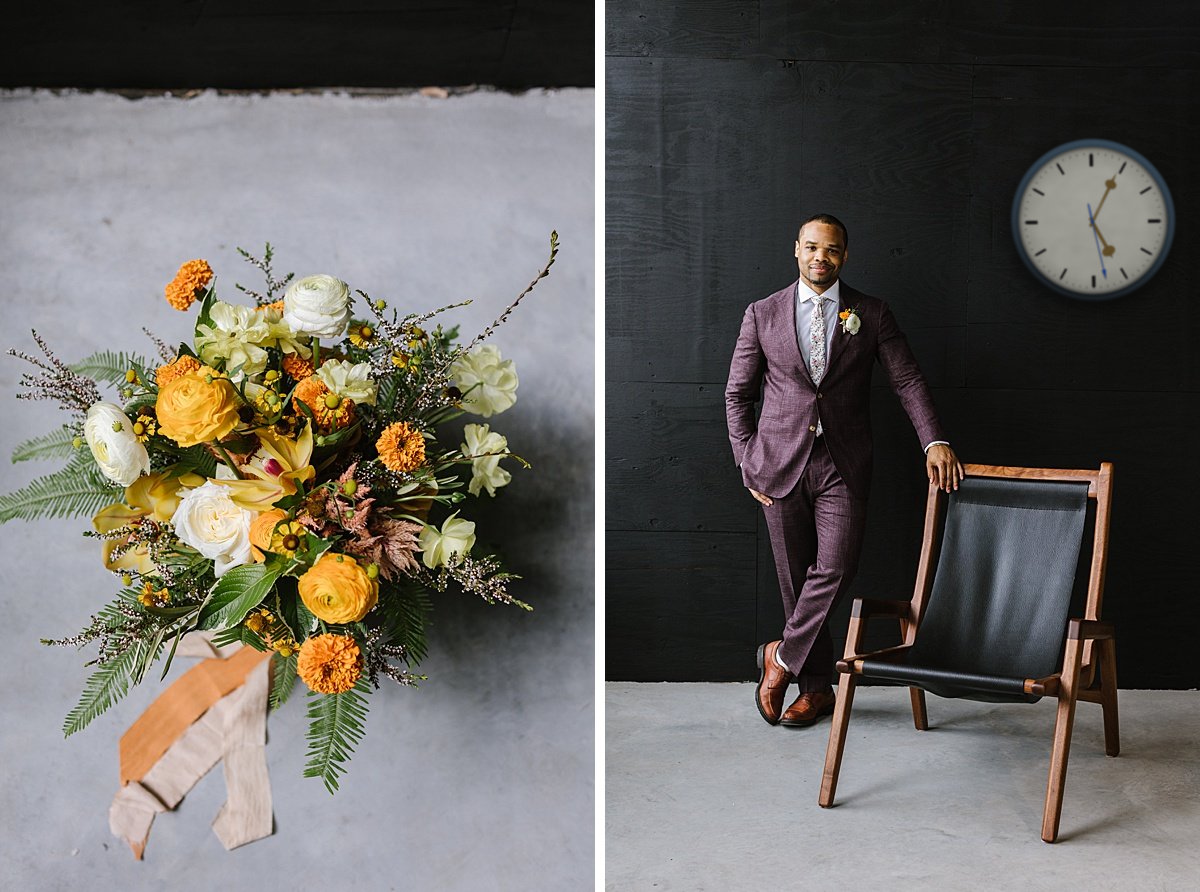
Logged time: 5:04:28
